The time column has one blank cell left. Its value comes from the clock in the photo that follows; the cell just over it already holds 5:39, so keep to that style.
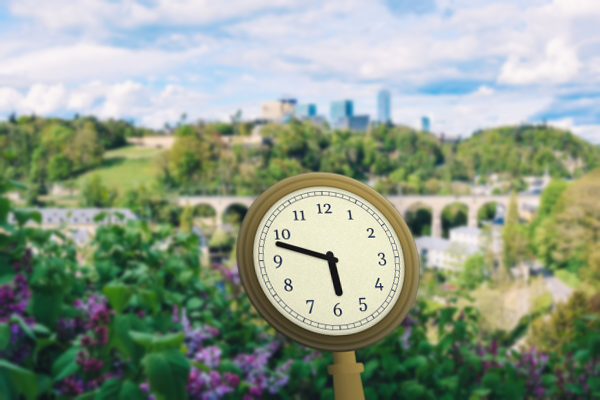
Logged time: 5:48
